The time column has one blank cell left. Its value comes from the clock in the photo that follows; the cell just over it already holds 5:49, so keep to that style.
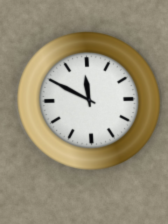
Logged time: 11:50
